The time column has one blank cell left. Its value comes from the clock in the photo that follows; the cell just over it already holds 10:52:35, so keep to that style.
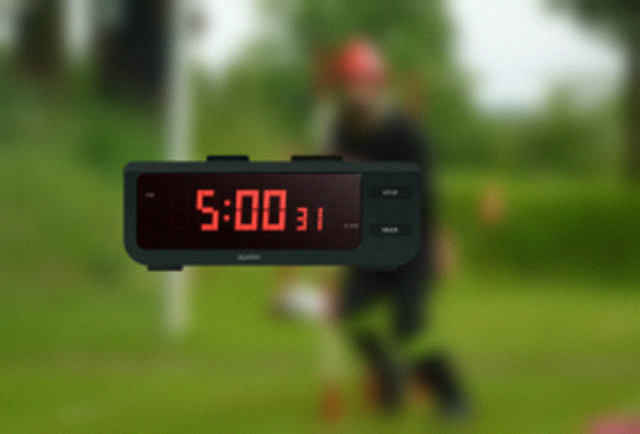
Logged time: 5:00:31
